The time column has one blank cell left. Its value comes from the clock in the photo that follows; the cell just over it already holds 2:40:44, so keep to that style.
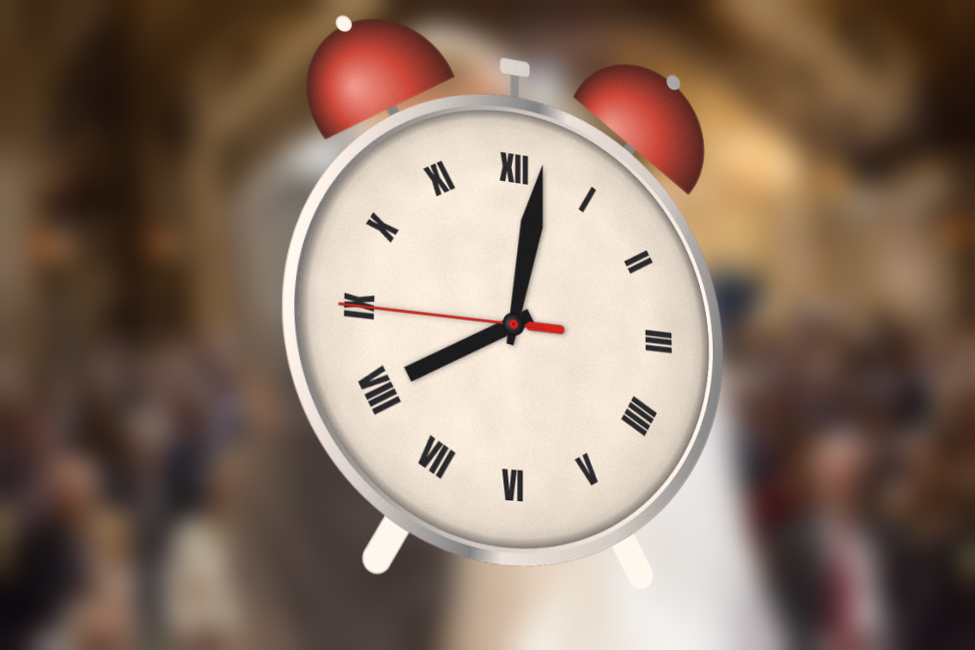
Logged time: 8:01:45
